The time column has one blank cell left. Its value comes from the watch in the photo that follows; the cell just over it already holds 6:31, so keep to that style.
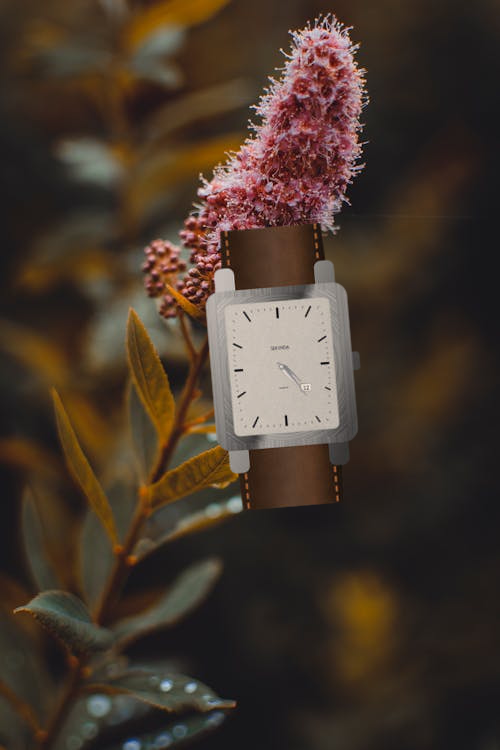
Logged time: 4:24
